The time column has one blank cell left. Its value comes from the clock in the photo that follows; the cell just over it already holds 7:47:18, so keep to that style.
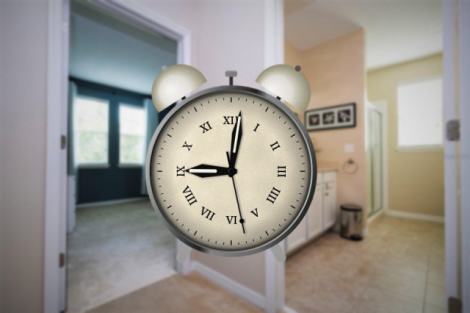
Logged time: 9:01:28
